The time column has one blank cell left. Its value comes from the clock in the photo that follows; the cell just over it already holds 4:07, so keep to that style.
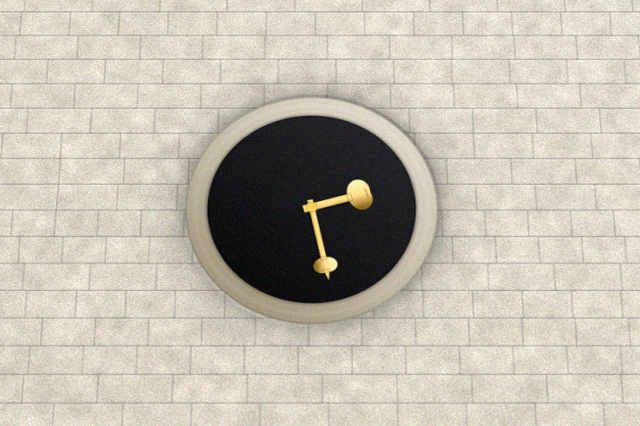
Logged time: 2:28
